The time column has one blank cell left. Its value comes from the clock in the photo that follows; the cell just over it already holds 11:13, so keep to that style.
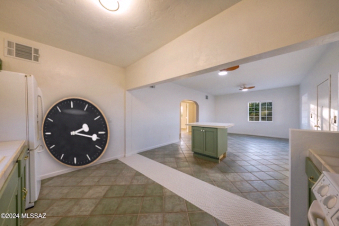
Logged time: 2:17
